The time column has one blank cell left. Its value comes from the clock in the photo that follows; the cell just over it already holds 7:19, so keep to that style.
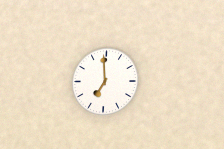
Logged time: 6:59
